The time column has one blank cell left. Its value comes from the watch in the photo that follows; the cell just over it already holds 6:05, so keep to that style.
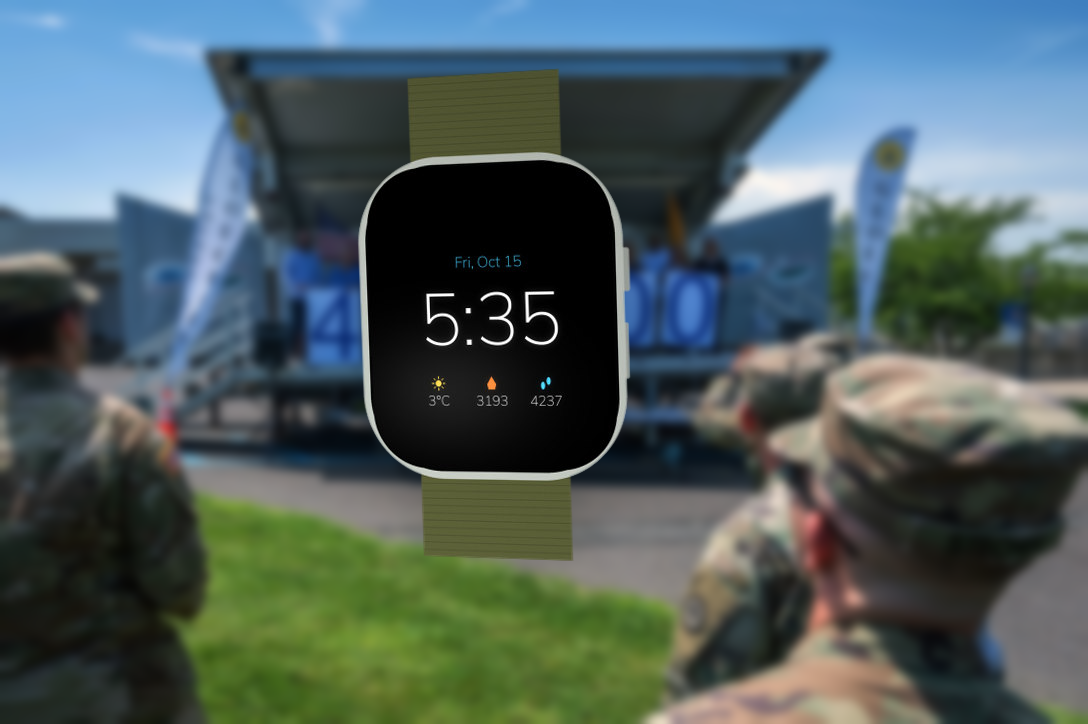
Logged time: 5:35
